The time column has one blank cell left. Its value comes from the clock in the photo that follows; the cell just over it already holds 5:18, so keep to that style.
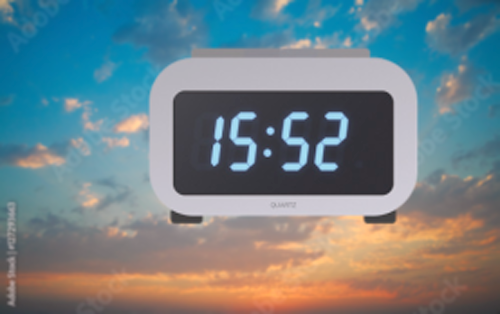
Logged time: 15:52
